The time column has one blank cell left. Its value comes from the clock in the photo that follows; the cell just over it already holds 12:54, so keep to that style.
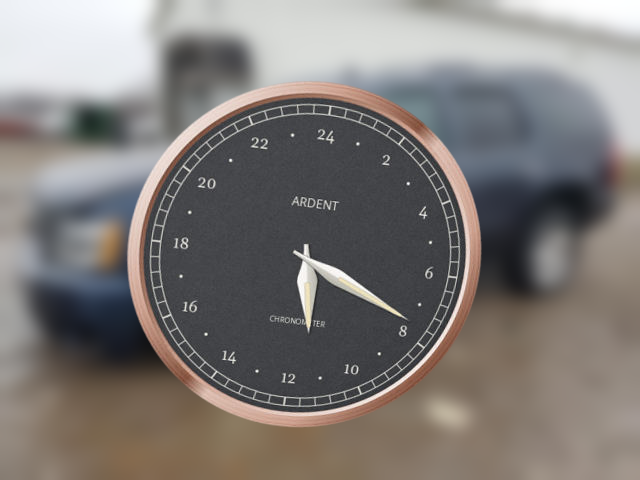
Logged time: 11:19
